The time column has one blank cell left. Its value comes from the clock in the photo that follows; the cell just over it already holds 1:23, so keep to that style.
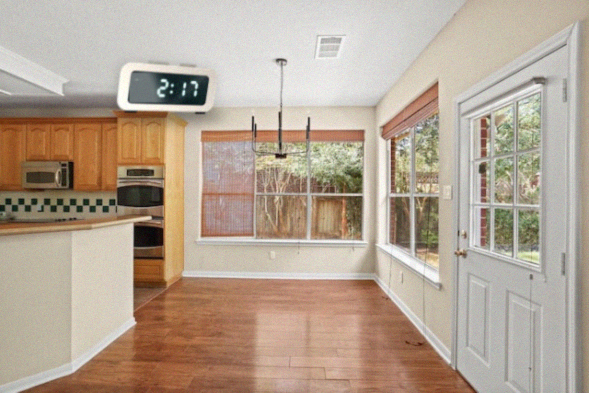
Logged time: 2:17
